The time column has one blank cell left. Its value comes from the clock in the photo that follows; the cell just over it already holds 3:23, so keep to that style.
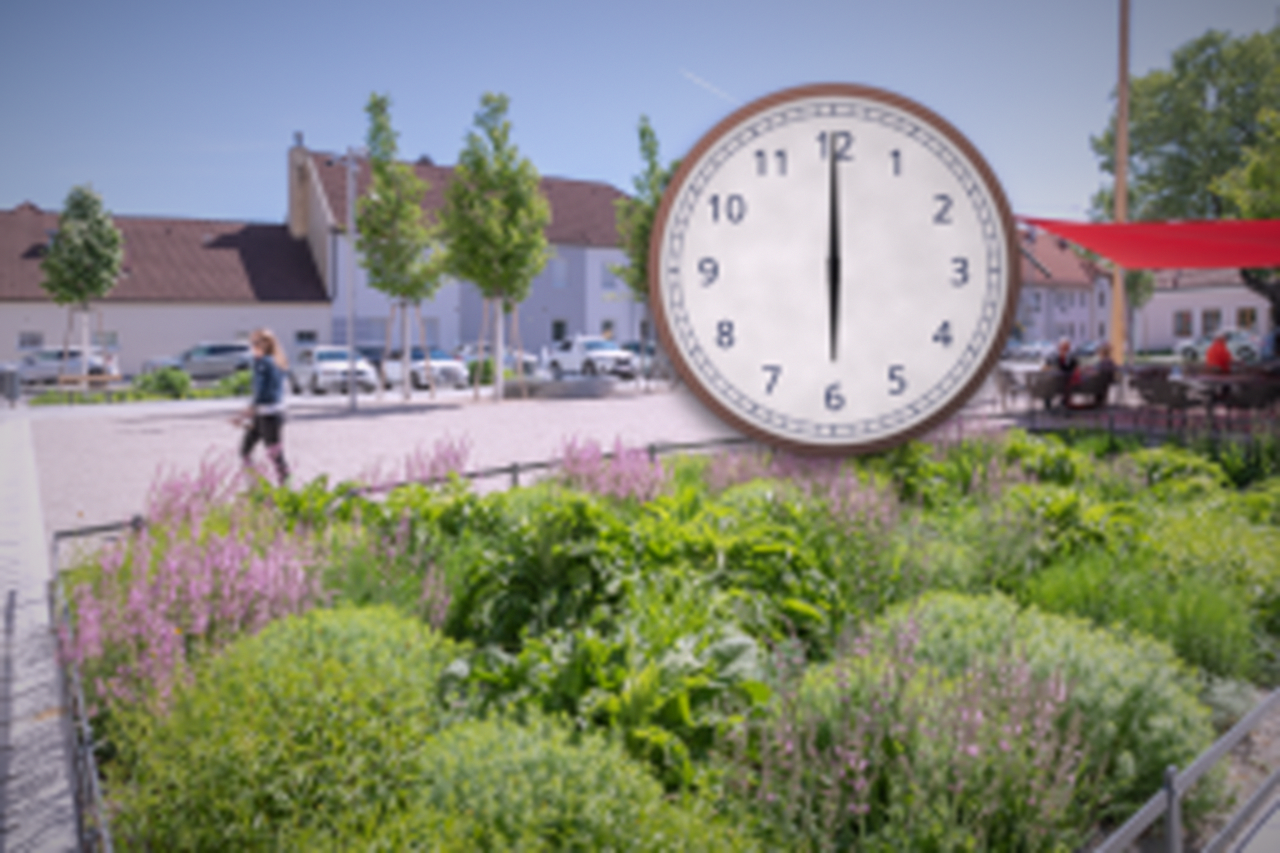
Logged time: 6:00
